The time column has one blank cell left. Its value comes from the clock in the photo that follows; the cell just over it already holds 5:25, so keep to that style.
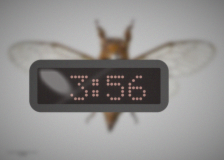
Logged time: 3:56
